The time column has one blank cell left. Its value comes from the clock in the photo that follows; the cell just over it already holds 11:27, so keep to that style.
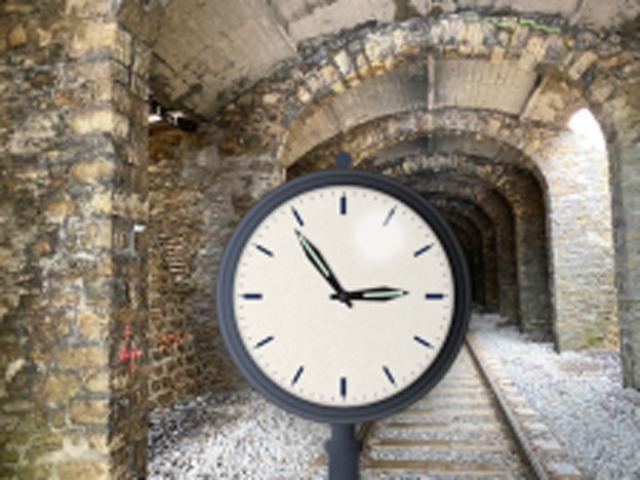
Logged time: 2:54
